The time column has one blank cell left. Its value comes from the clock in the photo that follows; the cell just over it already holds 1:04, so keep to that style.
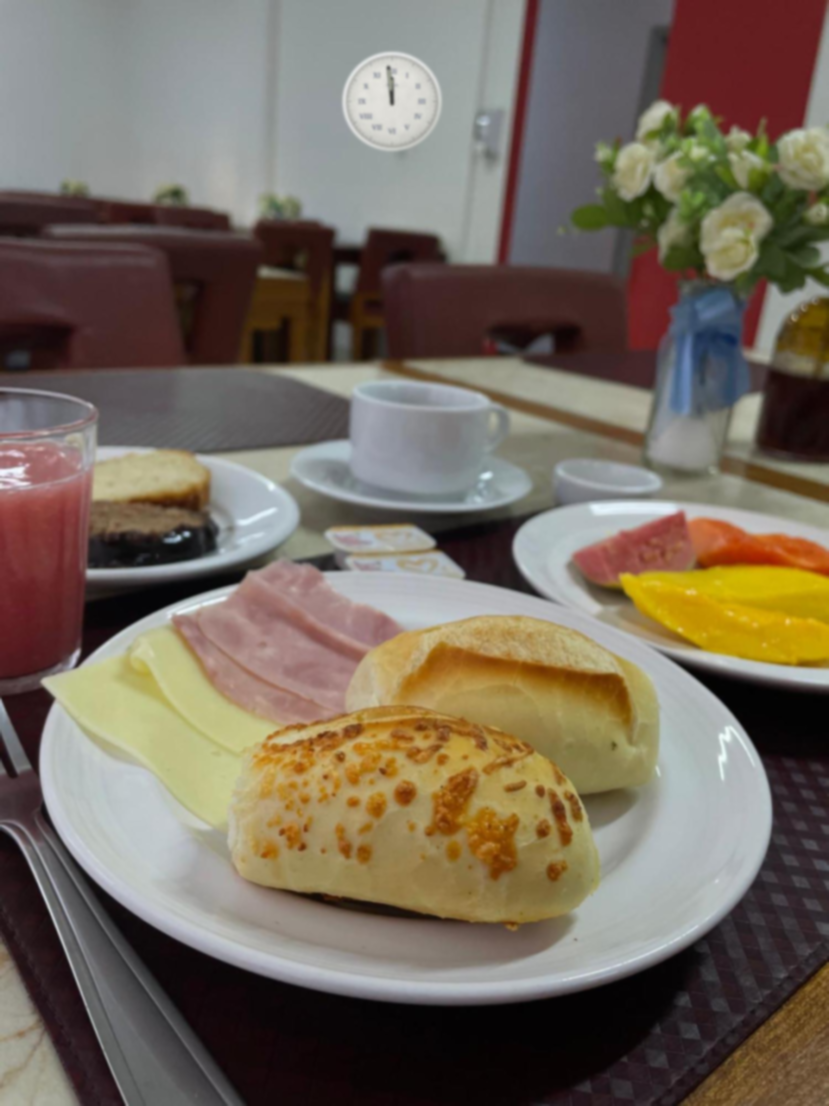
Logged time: 11:59
